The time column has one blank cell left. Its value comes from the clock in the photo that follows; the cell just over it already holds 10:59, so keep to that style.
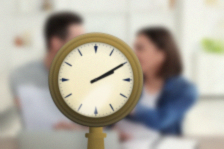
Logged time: 2:10
